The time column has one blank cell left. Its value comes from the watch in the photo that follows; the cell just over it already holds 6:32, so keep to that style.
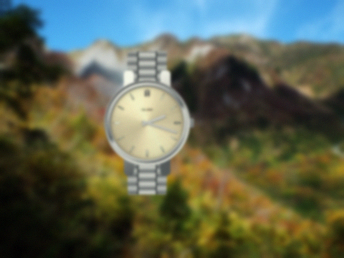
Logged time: 2:18
